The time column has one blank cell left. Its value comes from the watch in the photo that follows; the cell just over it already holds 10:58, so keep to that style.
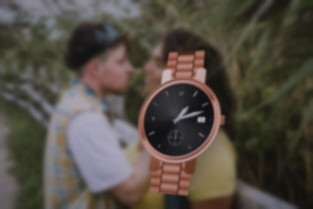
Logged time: 1:12
